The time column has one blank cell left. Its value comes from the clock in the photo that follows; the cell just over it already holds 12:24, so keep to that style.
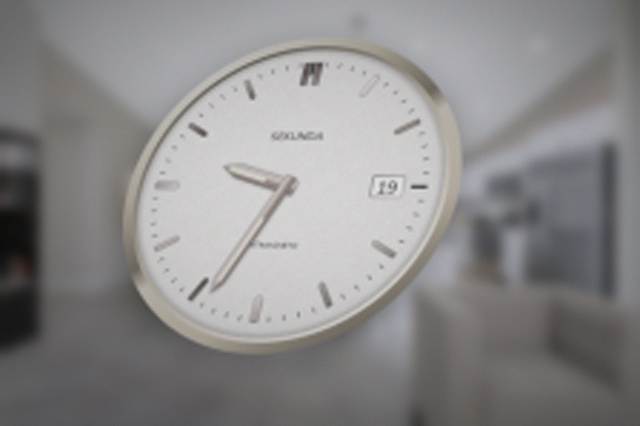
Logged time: 9:34
